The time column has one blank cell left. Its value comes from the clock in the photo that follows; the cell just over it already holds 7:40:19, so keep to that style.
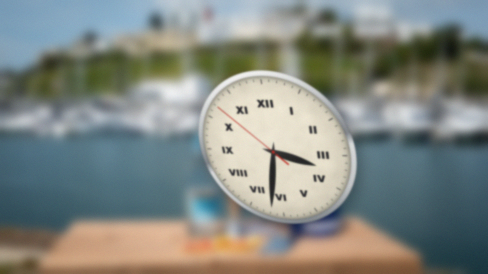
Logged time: 3:31:52
